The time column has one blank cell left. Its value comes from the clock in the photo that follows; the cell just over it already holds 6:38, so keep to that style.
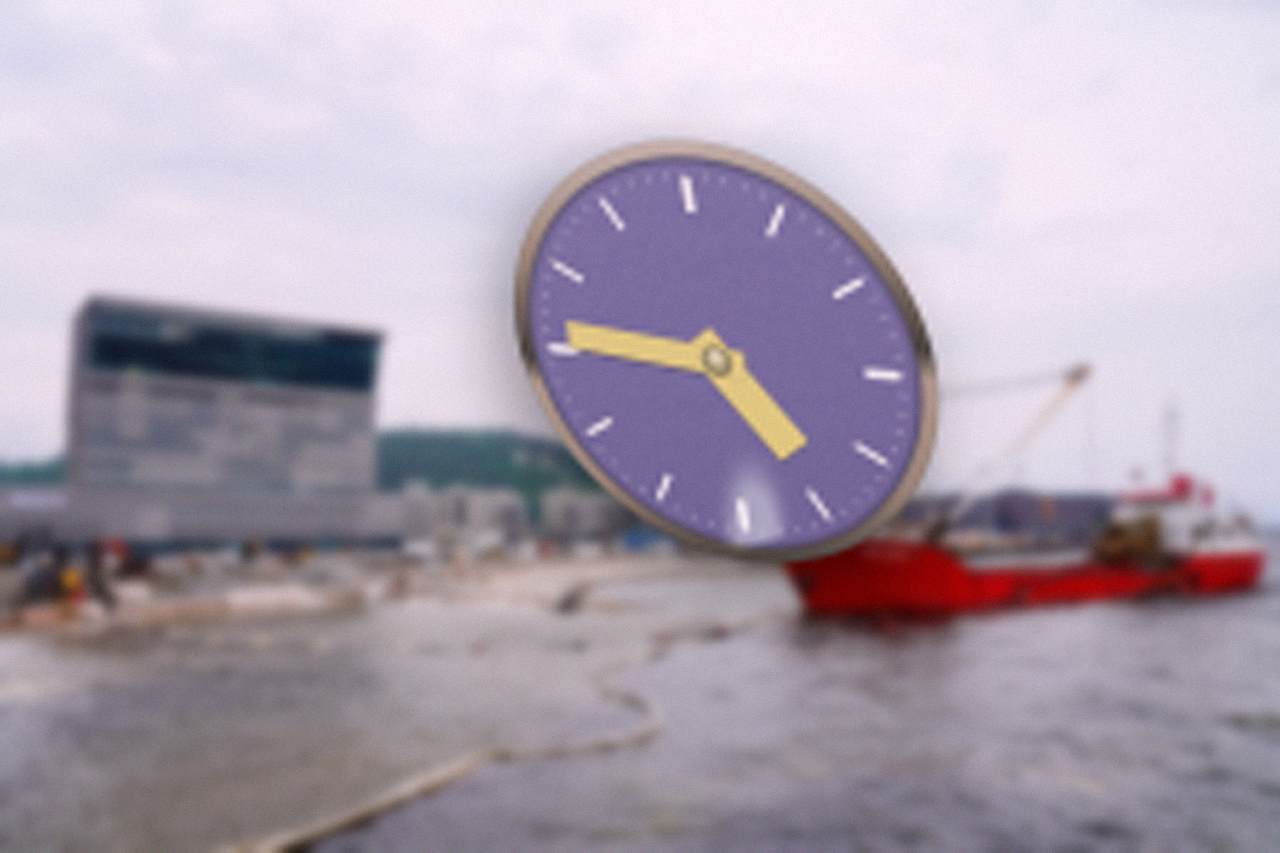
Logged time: 4:46
